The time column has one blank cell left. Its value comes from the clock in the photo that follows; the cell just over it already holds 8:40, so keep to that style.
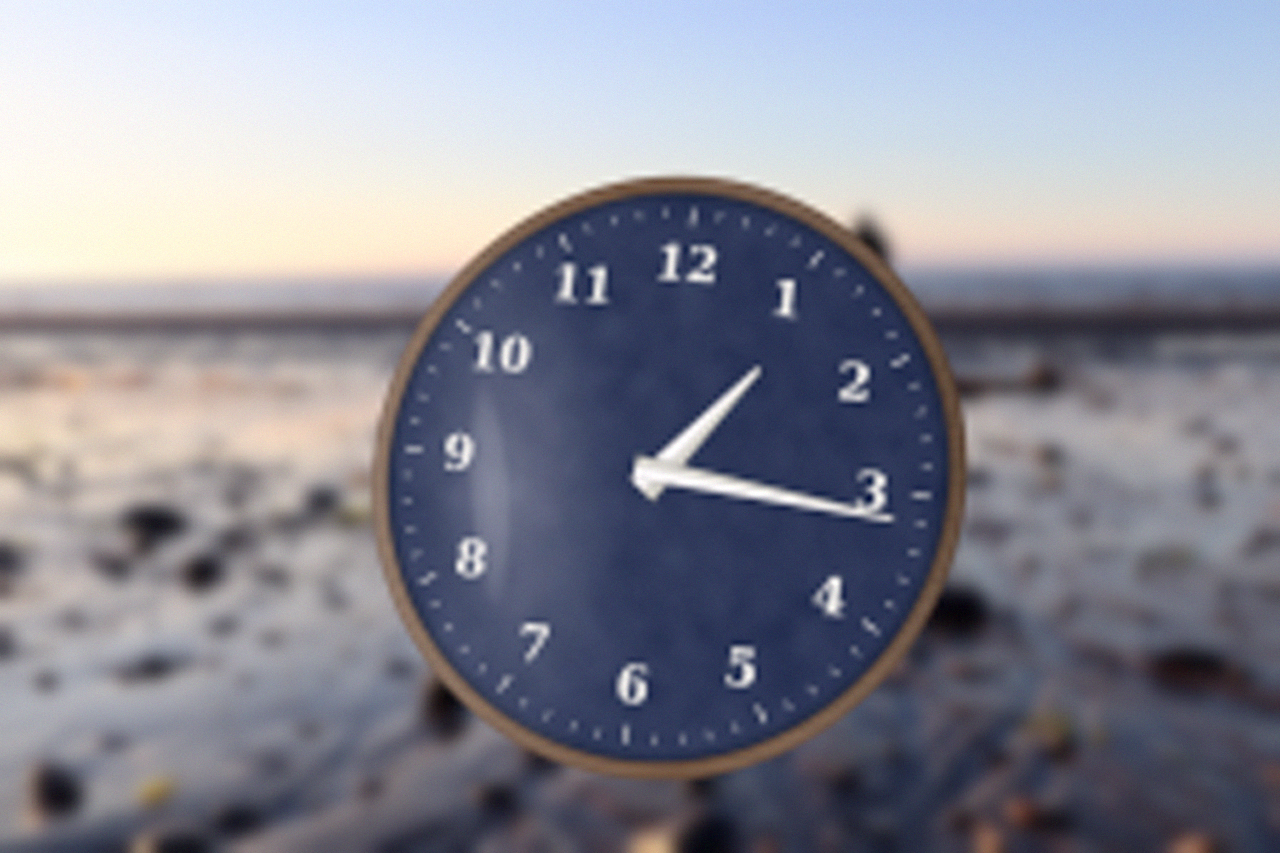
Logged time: 1:16
